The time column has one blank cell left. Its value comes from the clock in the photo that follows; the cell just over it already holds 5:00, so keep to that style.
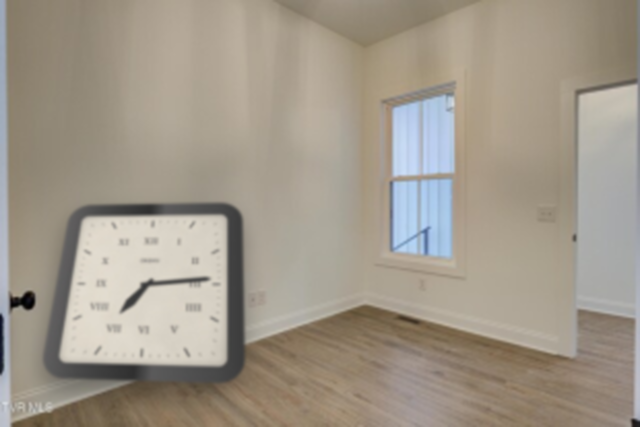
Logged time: 7:14
